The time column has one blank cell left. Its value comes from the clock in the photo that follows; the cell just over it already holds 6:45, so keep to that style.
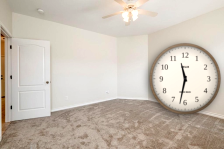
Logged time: 11:32
